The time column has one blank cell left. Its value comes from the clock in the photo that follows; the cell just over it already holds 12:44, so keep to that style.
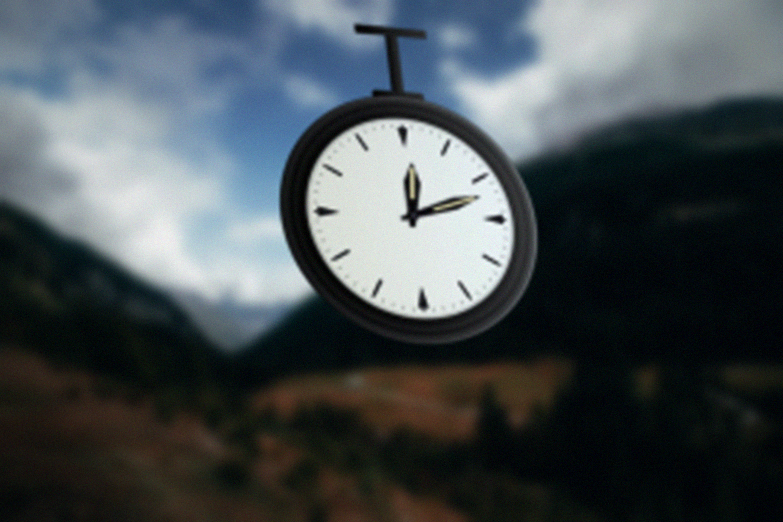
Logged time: 12:12
